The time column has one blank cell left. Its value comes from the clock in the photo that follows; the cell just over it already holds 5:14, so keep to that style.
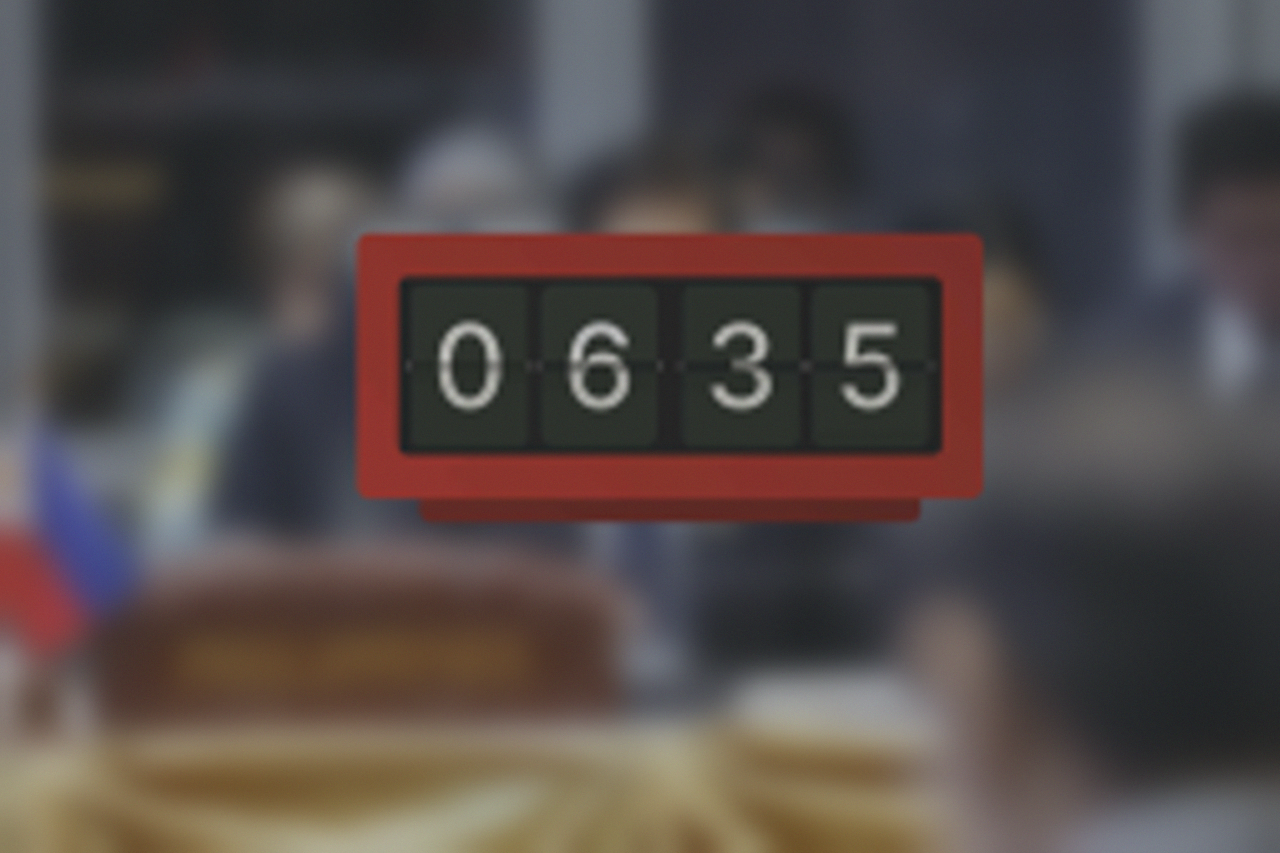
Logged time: 6:35
